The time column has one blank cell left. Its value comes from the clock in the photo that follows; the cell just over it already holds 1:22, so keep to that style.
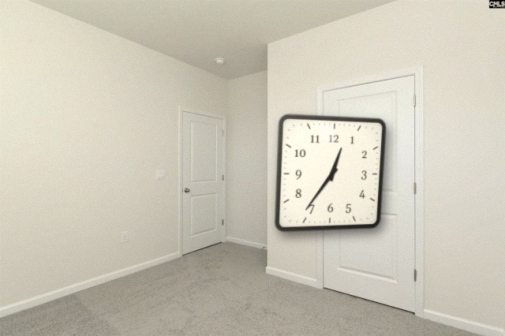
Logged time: 12:36
